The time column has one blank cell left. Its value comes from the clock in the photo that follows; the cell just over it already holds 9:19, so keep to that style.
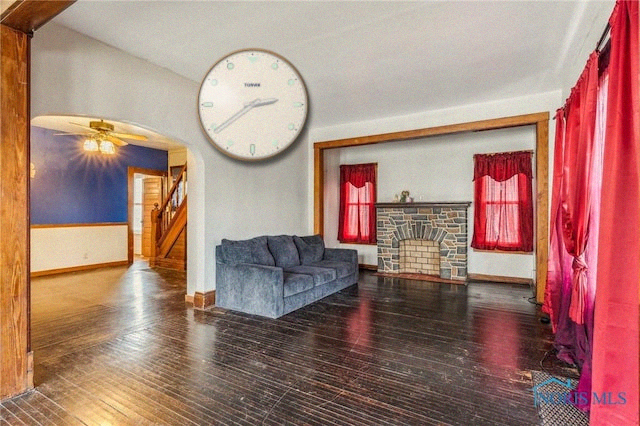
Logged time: 2:39
